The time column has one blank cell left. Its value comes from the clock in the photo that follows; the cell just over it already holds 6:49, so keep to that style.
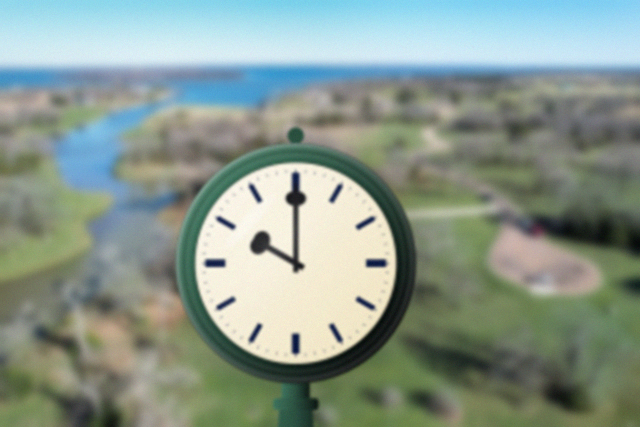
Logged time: 10:00
